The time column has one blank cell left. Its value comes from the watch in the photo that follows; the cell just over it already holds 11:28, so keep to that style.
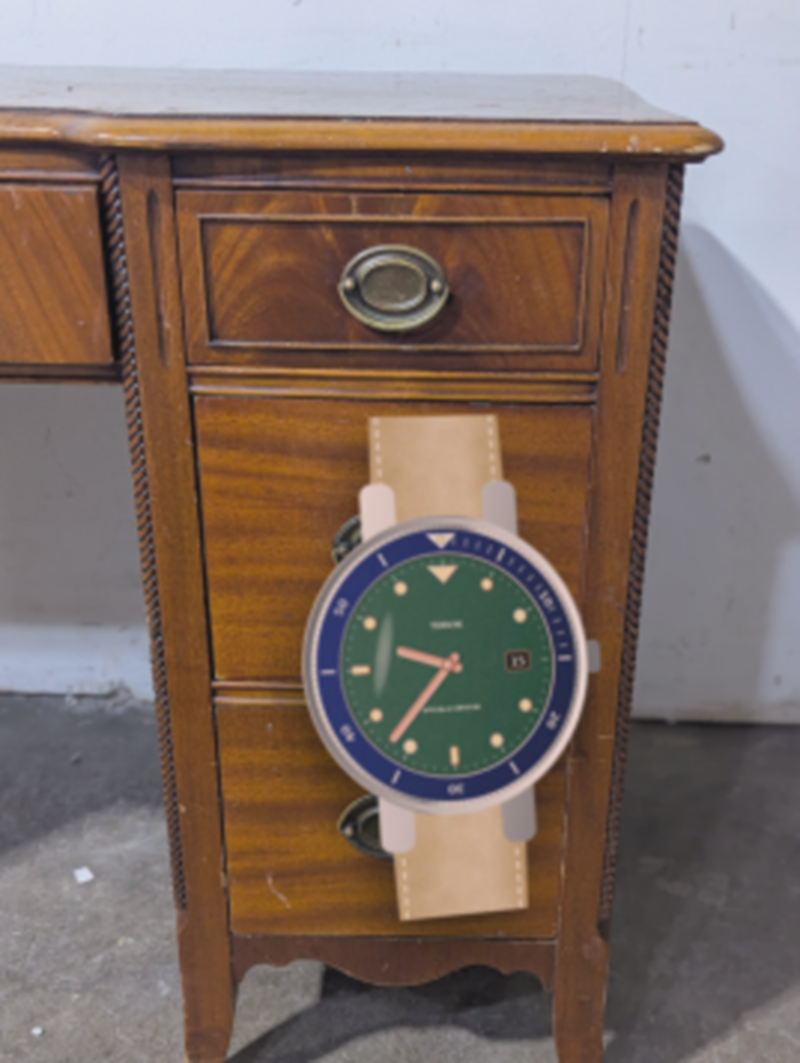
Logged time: 9:37
